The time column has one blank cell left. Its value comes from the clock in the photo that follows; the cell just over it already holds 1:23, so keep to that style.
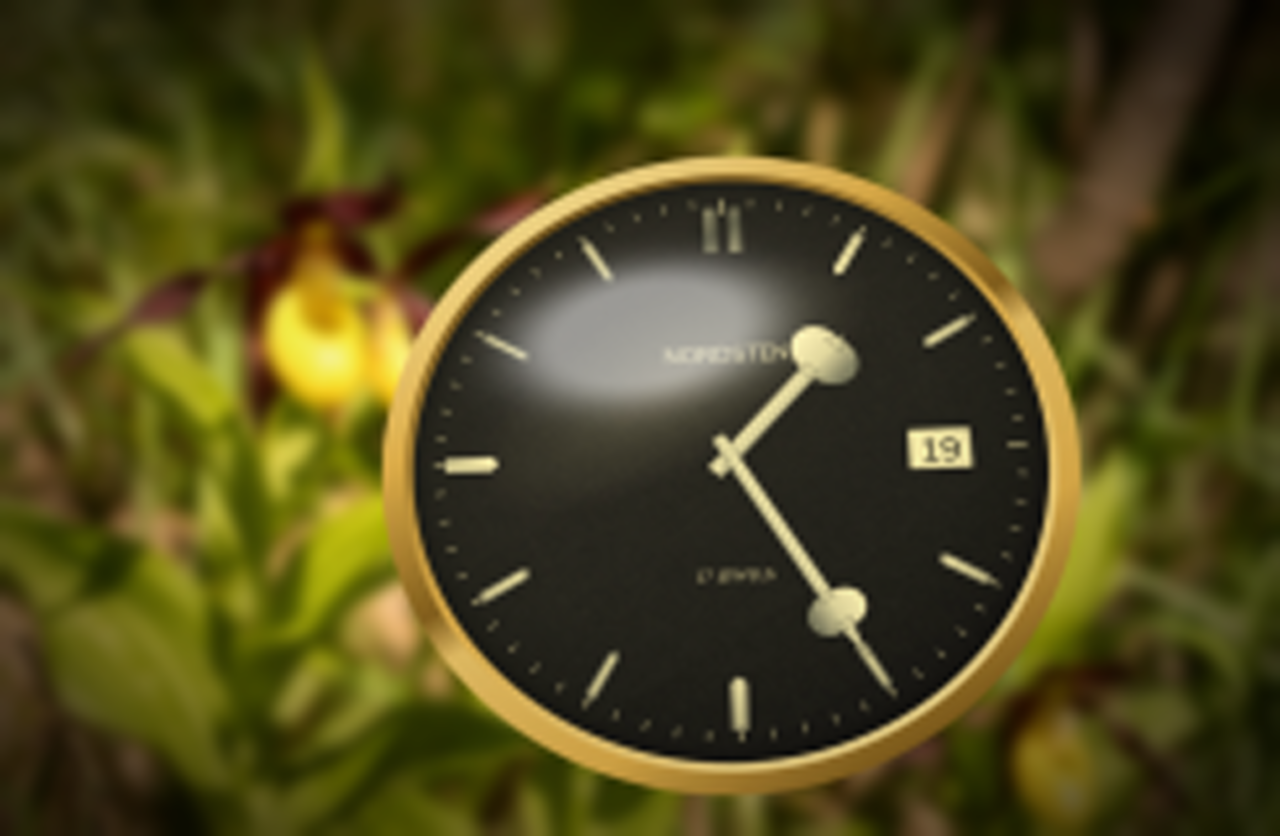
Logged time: 1:25
